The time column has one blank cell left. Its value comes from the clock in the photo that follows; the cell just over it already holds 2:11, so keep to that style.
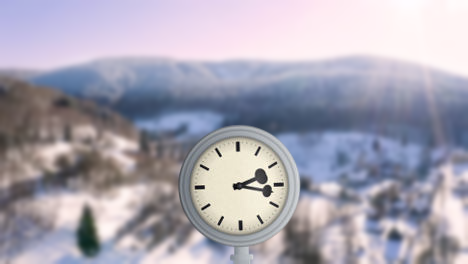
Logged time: 2:17
